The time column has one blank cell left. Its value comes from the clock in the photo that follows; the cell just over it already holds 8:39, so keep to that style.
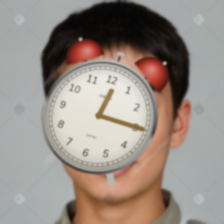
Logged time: 12:15
